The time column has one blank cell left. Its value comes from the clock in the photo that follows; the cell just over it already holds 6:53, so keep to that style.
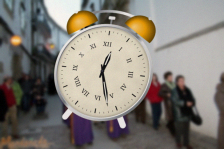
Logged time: 12:27
